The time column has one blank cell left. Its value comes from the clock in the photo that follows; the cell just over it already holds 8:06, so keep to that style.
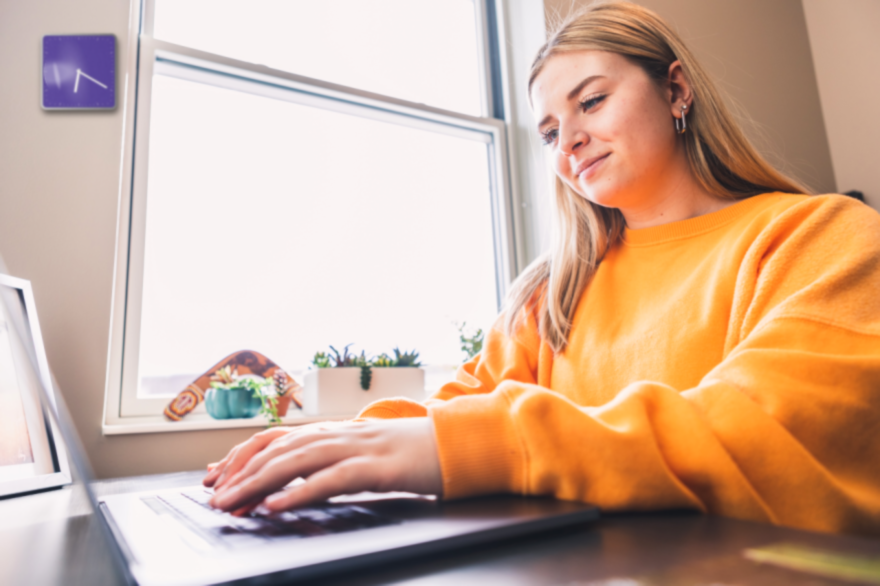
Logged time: 6:20
